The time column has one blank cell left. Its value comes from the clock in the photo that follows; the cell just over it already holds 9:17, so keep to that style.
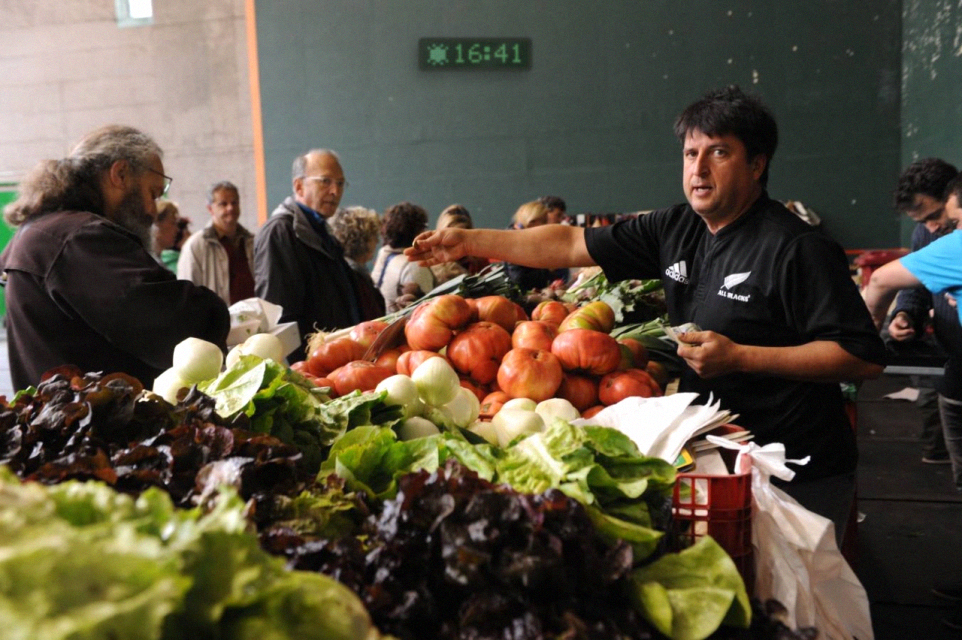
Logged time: 16:41
